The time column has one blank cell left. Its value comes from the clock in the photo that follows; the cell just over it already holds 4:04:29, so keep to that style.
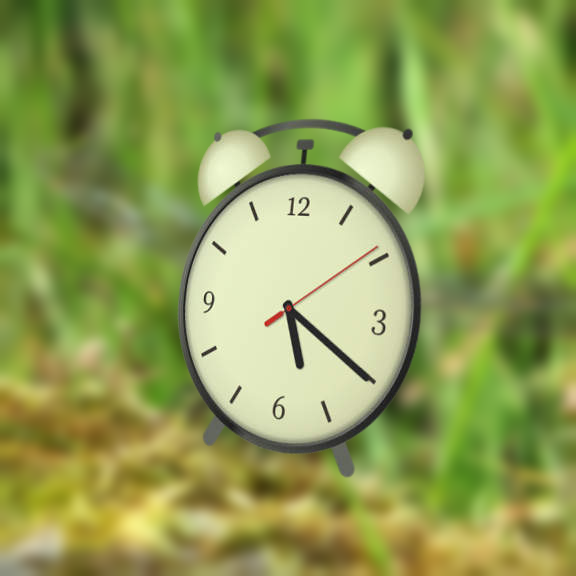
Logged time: 5:20:09
